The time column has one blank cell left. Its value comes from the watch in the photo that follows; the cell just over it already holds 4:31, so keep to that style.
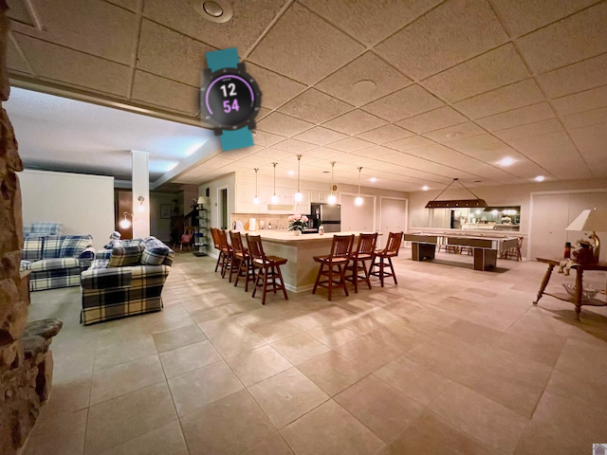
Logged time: 12:54
